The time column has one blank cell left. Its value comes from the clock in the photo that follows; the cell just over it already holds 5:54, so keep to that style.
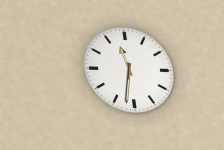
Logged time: 11:32
